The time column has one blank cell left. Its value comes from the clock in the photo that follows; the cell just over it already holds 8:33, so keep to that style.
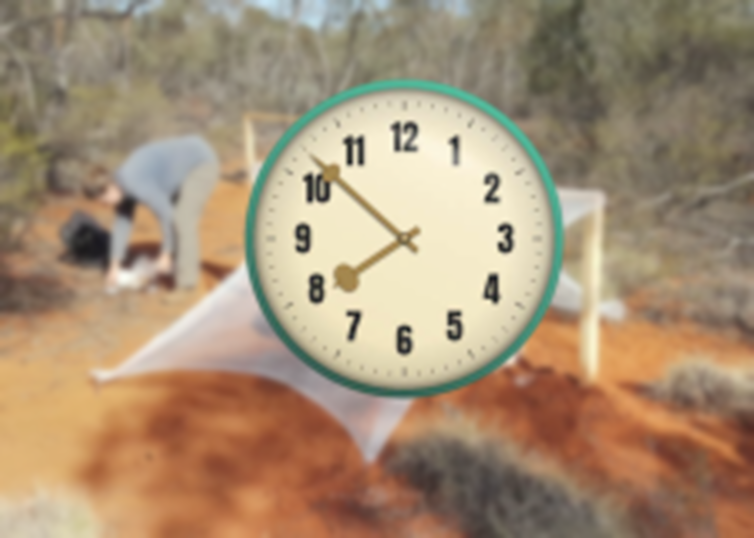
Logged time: 7:52
